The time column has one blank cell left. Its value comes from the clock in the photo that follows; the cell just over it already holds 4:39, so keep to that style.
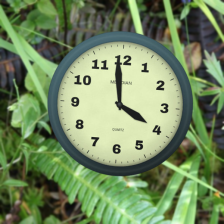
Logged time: 3:59
